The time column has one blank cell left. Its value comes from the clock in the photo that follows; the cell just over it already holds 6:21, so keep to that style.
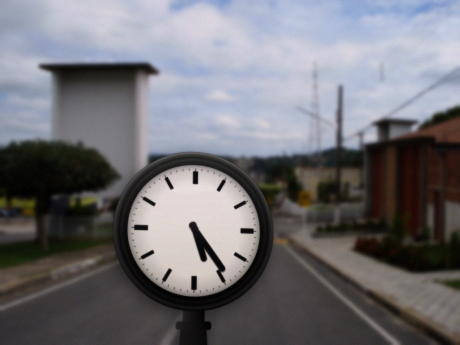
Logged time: 5:24
